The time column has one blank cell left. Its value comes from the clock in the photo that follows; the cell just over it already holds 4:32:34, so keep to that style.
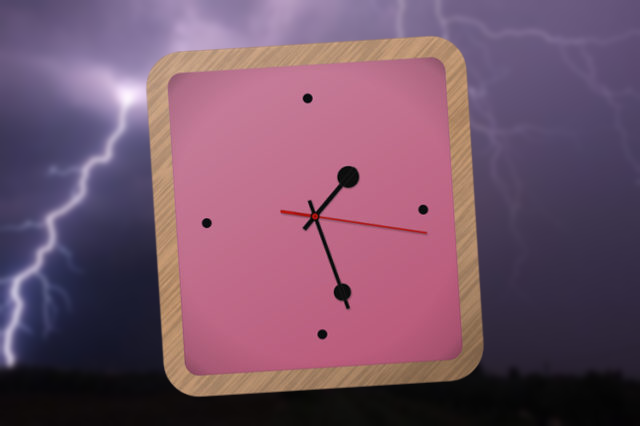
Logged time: 1:27:17
